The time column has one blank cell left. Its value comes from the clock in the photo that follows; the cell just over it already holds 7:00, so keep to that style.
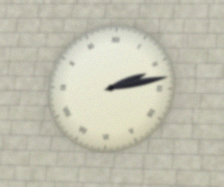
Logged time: 2:13
